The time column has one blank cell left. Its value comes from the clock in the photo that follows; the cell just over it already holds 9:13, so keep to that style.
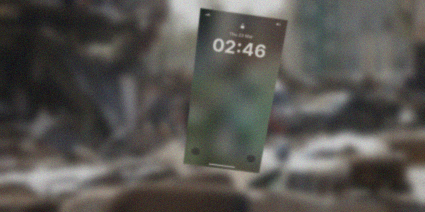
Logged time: 2:46
